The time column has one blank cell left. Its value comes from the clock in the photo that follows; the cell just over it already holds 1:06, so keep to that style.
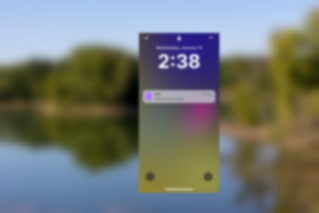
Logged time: 2:38
